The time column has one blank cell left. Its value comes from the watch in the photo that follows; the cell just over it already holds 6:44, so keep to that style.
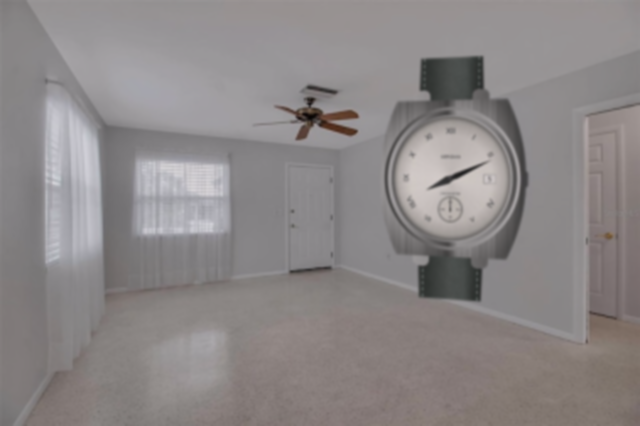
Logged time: 8:11
